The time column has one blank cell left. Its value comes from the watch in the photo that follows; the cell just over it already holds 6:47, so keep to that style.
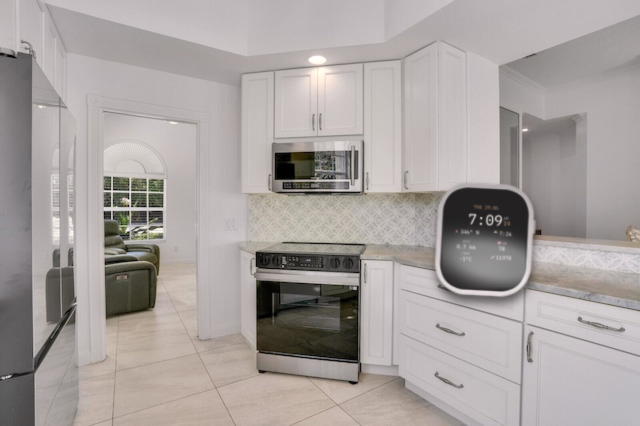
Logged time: 7:09
